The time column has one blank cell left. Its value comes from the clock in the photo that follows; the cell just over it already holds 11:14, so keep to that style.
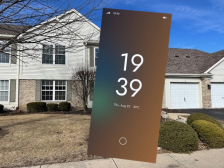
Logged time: 19:39
